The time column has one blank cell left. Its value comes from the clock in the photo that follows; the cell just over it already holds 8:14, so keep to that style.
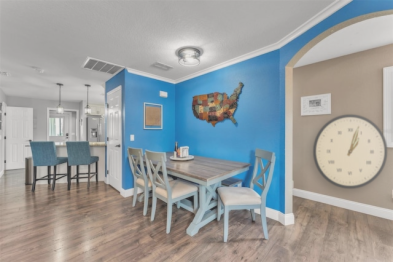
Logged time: 1:03
